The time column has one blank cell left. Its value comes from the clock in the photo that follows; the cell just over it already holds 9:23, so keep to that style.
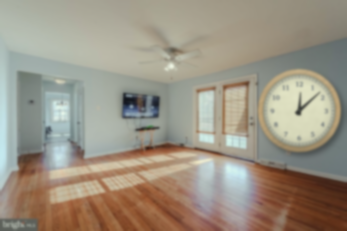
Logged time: 12:08
